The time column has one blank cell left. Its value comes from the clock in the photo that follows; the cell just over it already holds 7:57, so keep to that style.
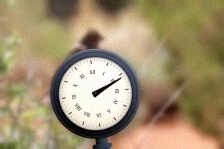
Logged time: 2:11
